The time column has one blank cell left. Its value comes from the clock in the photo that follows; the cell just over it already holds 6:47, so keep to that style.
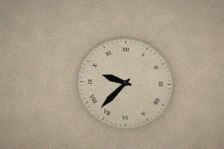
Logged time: 9:37
